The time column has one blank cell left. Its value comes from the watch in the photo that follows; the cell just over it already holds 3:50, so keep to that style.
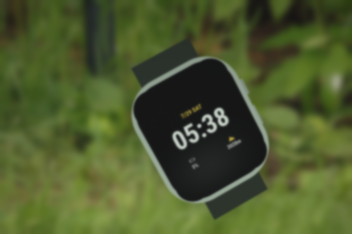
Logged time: 5:38
